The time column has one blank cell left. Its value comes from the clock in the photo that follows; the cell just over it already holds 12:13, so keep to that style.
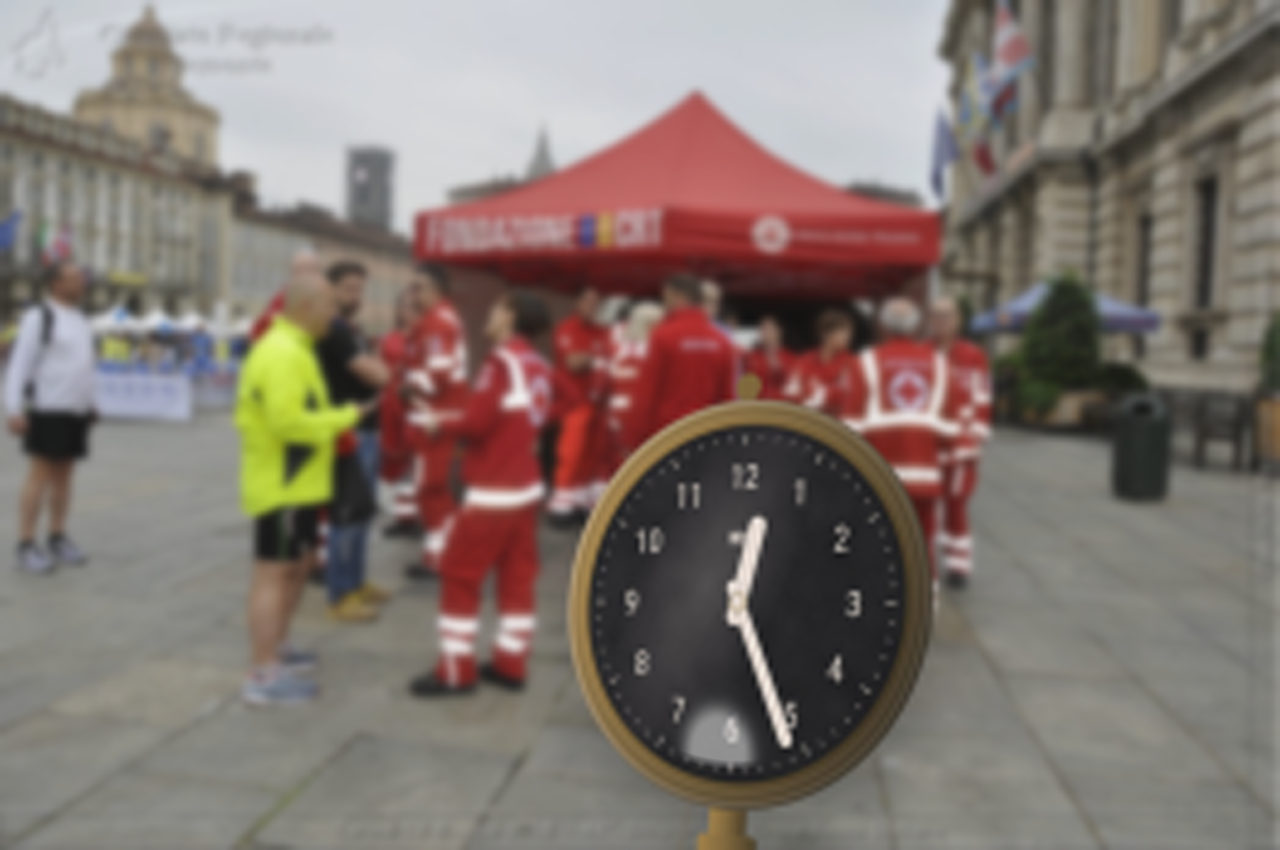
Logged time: 12:26
